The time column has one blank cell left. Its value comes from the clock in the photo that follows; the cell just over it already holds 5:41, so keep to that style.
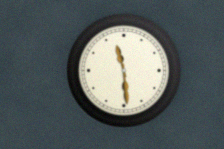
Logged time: 11:29
